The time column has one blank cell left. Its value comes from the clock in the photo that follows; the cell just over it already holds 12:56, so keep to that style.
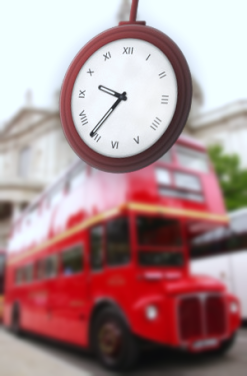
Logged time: 9:36
